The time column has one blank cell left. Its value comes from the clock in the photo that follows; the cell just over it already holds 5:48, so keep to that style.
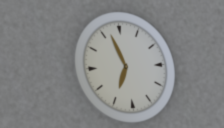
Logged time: 6:57
